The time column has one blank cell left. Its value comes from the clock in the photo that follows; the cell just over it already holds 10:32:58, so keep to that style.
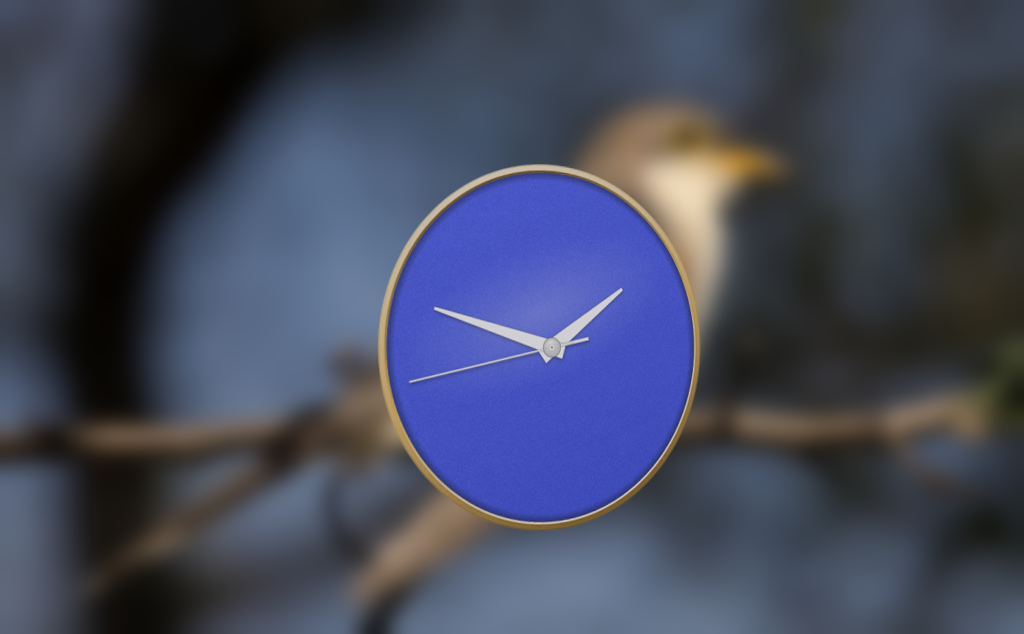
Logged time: 1:47:43
